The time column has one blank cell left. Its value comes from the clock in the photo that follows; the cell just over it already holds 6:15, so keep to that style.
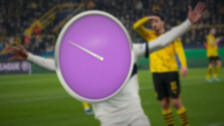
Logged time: 9:49
